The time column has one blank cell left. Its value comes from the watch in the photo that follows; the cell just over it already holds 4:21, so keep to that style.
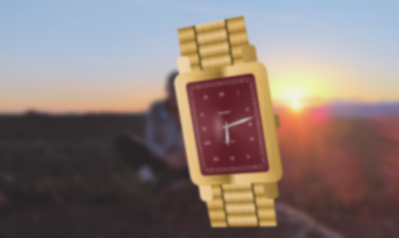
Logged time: 6:13
